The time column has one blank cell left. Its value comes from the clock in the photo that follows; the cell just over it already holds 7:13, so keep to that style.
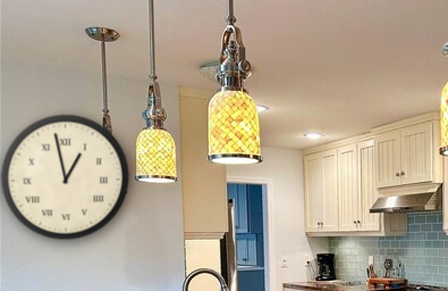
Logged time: 12:58
